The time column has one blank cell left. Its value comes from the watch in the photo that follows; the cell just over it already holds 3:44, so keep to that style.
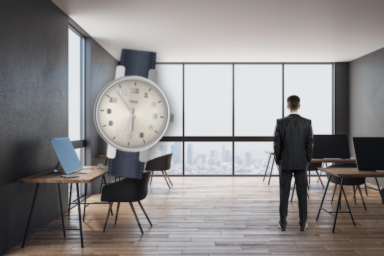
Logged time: 5:53
